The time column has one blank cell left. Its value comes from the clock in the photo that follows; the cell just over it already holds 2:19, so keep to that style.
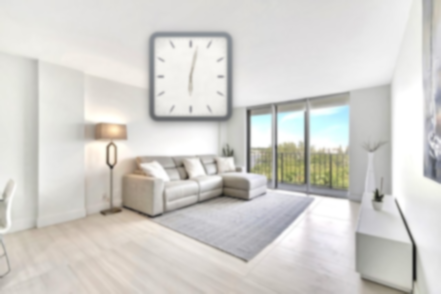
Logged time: 6:02
